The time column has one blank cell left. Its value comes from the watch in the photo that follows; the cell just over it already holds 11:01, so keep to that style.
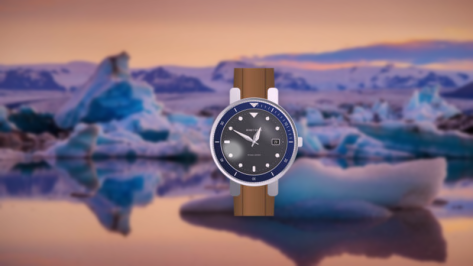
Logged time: 12:50
